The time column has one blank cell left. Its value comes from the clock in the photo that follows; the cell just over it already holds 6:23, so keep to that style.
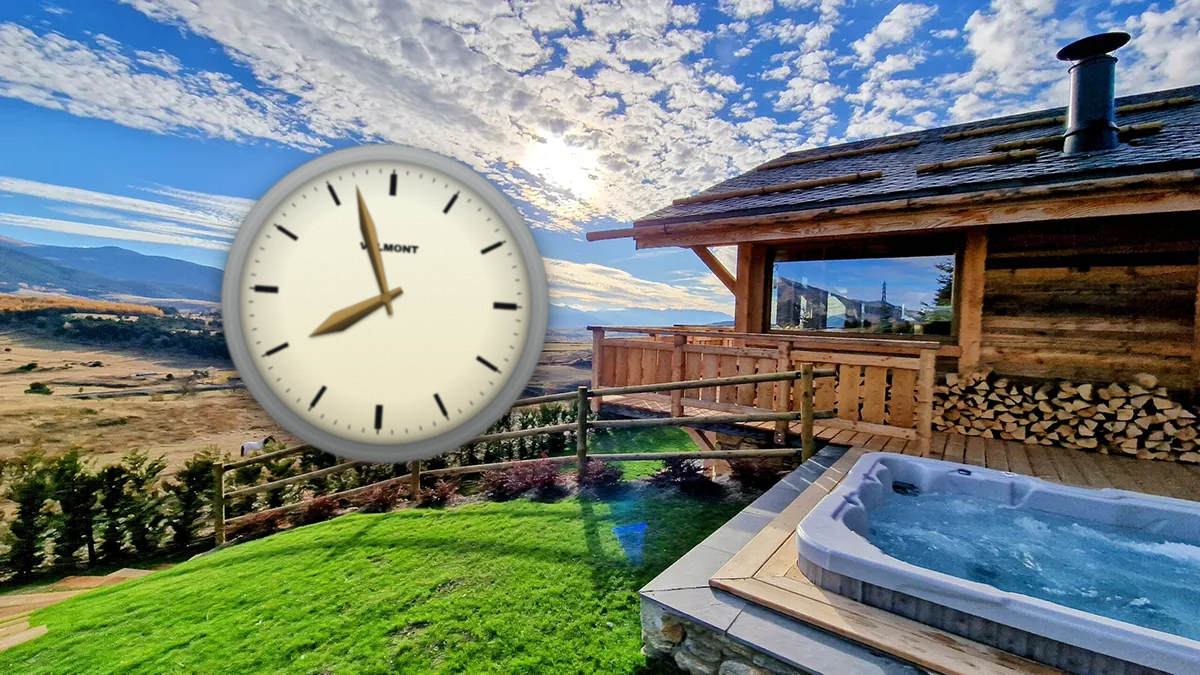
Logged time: 7:57
